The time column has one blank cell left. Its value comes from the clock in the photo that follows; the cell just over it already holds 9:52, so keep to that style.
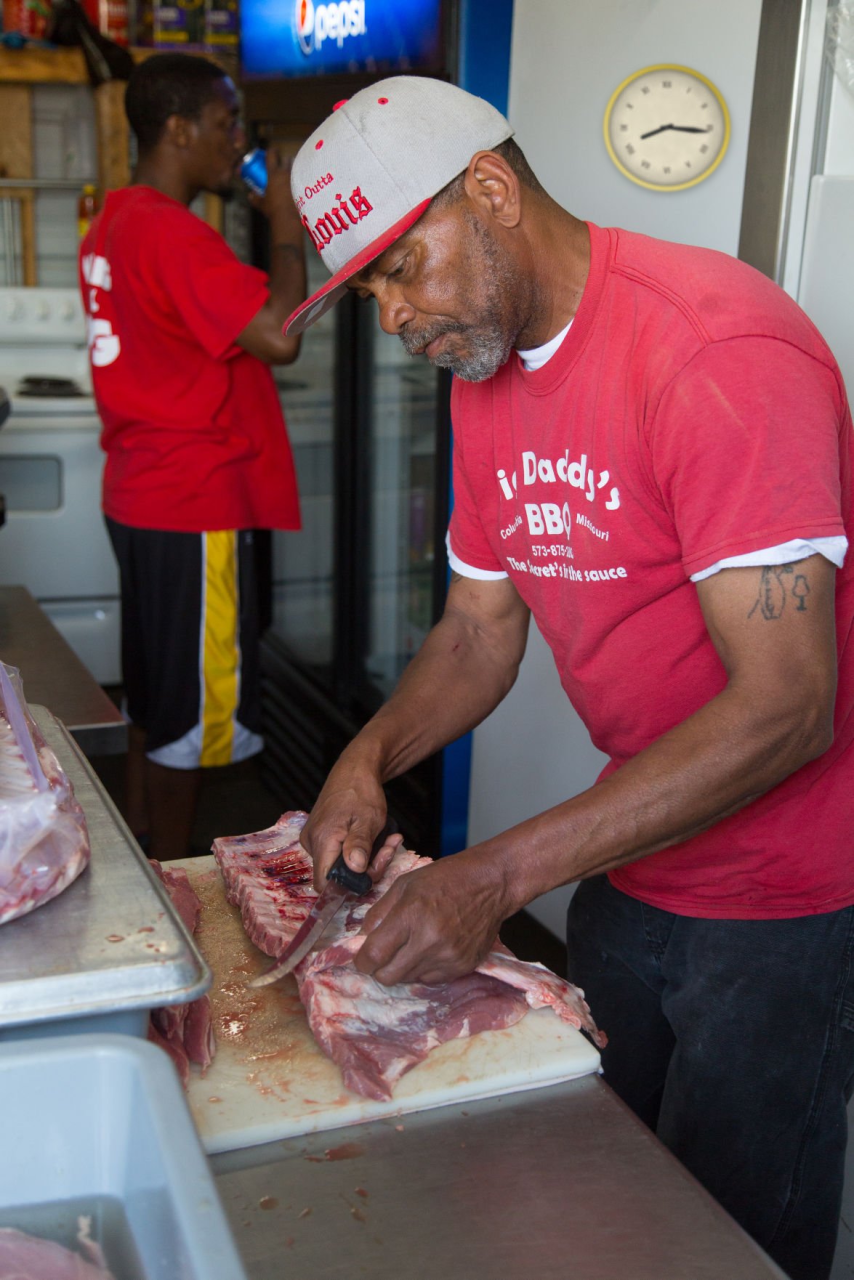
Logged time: 8:16
